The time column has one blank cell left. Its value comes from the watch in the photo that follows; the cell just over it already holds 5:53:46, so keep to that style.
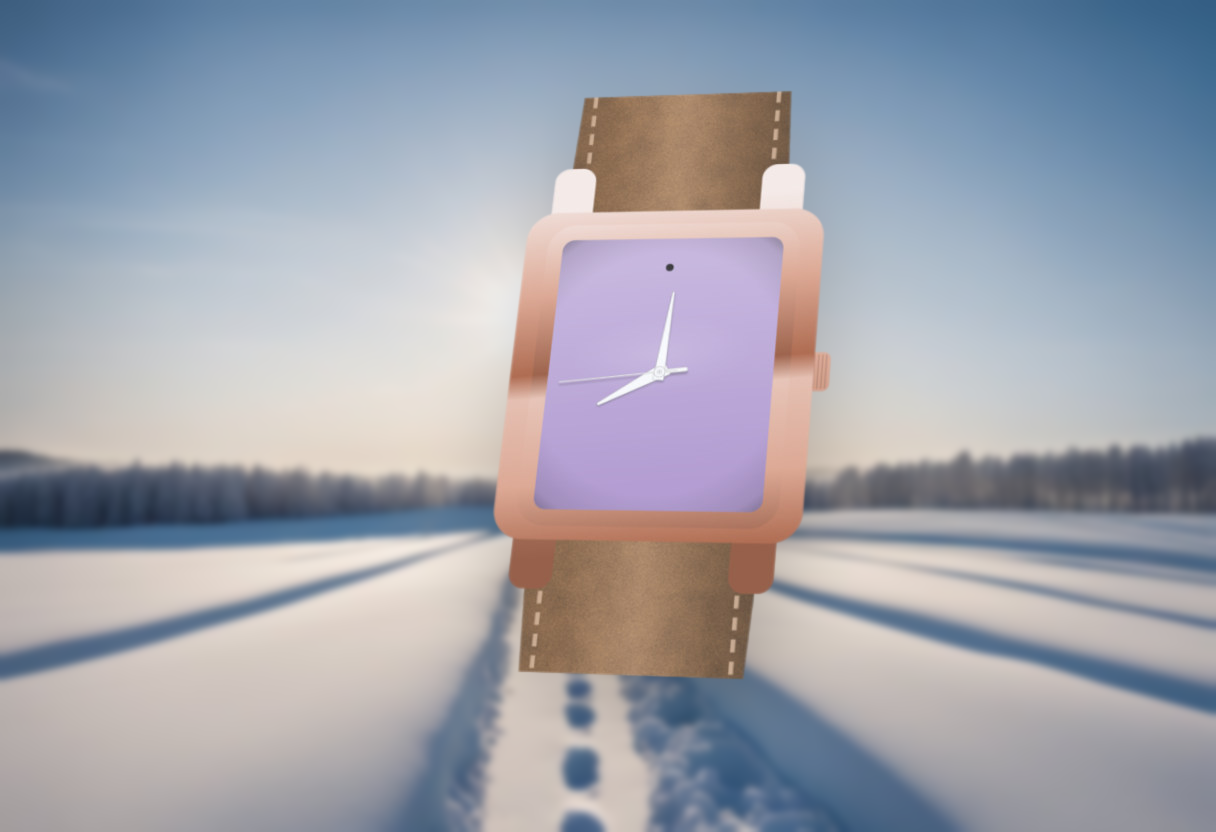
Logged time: 8:00:44
